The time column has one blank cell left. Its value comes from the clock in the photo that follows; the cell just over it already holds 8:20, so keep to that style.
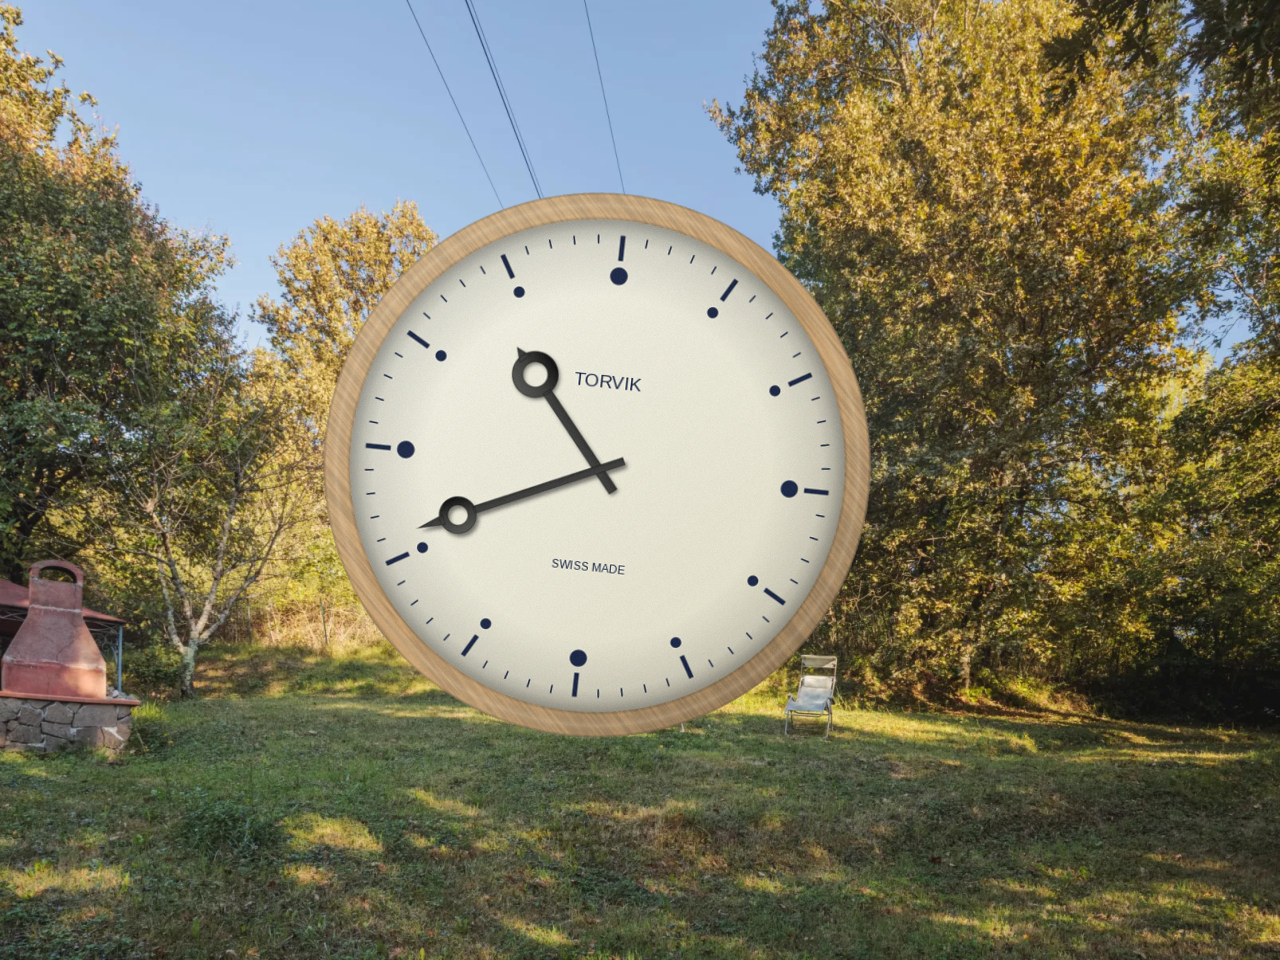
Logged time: 10:41
